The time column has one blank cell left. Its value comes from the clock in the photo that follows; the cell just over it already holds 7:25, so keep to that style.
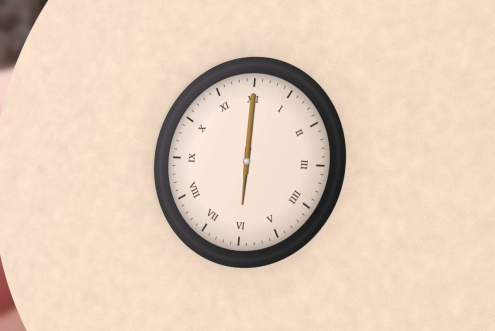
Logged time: 6:00
